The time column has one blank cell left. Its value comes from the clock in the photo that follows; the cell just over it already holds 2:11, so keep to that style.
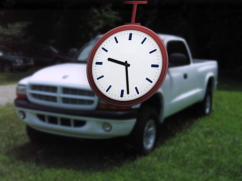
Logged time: 9:28
